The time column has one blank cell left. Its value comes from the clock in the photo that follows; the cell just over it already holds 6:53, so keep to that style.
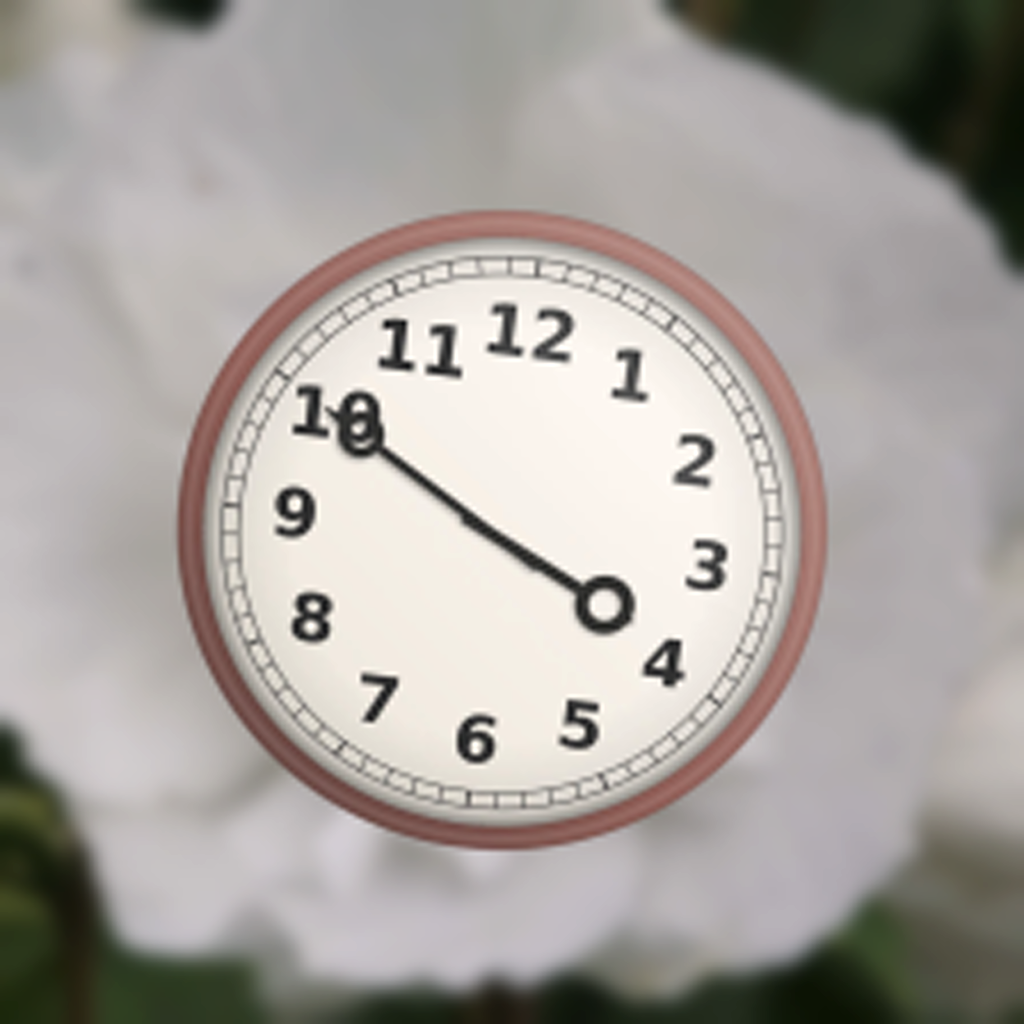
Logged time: 3:50
